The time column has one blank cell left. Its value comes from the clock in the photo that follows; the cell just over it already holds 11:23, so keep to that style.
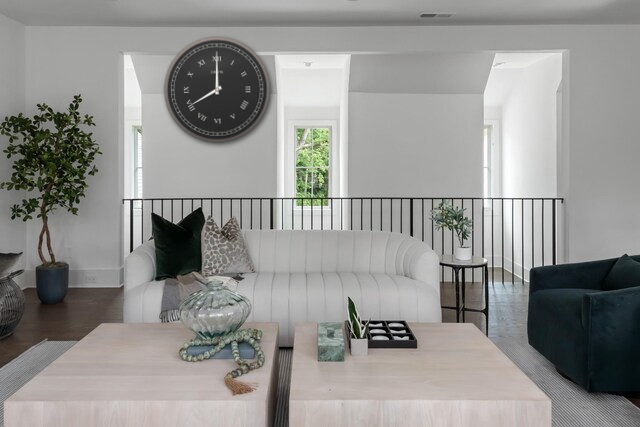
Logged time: 8:00
